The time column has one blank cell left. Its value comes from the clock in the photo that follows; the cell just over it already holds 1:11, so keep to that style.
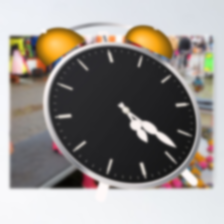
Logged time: 5:23
